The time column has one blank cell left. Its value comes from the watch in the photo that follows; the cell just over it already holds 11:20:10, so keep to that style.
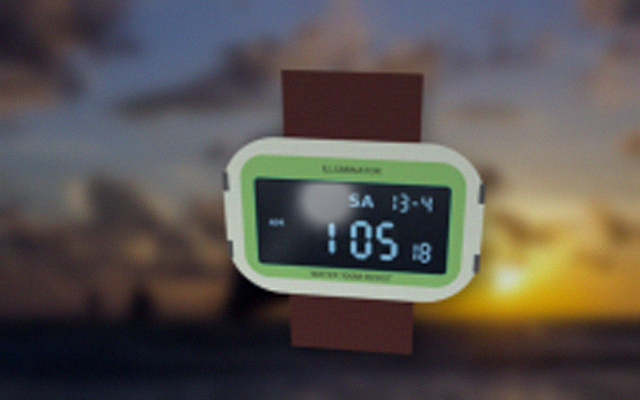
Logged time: 1:05:18
